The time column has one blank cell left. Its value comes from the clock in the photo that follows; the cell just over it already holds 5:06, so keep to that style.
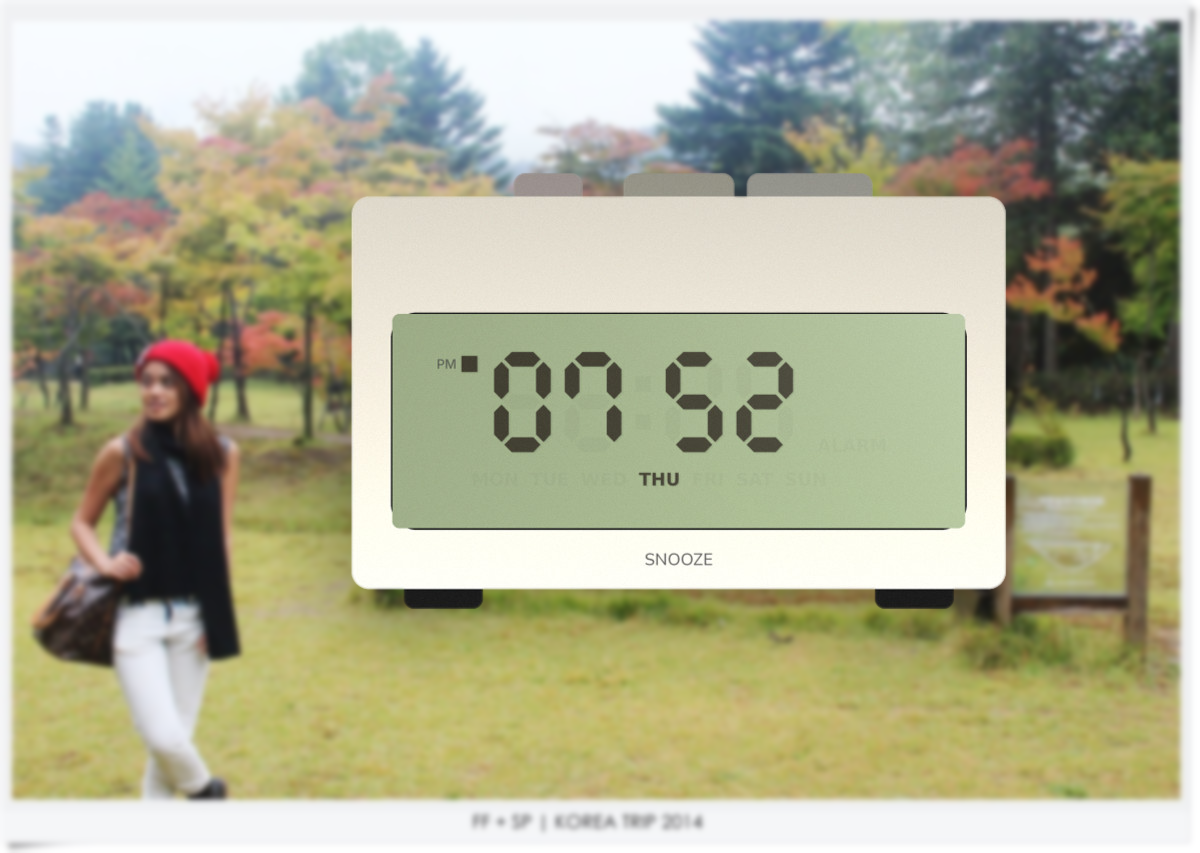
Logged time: 7:52
